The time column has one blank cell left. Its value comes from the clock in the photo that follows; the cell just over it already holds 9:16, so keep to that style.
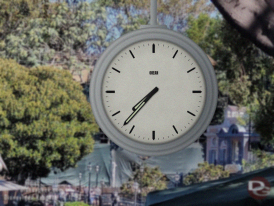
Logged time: 7:37
